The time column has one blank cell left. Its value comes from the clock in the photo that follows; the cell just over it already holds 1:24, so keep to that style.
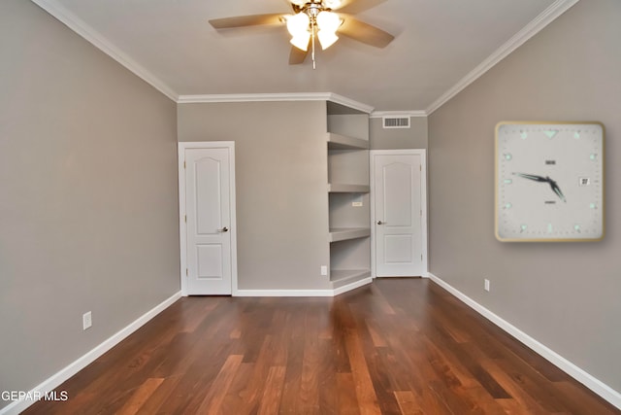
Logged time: 4:47
